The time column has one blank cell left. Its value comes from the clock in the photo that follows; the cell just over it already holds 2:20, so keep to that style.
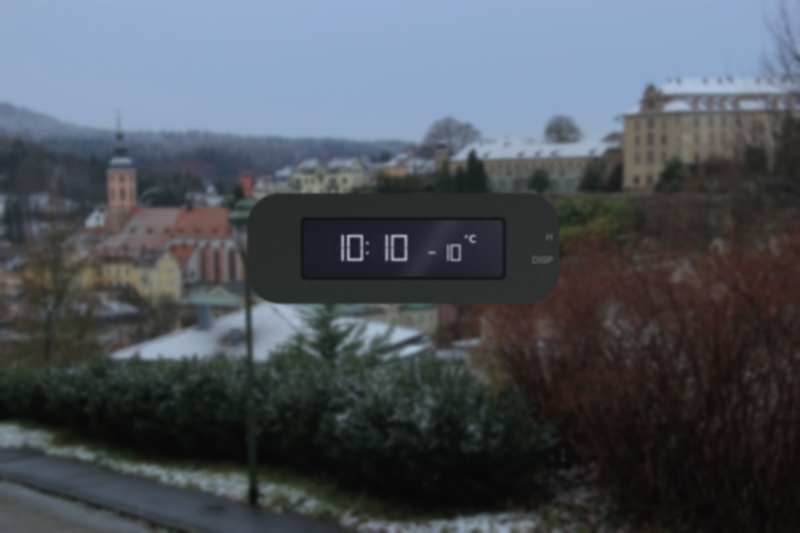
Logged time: 10:10
